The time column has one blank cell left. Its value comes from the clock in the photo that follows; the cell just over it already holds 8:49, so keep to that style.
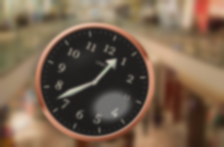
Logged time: 12:37
